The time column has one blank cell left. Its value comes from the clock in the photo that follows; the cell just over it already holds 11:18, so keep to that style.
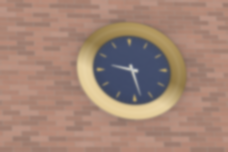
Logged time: 9:28
